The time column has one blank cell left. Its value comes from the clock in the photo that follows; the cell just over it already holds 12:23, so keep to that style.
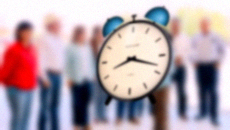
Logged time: 8:18
